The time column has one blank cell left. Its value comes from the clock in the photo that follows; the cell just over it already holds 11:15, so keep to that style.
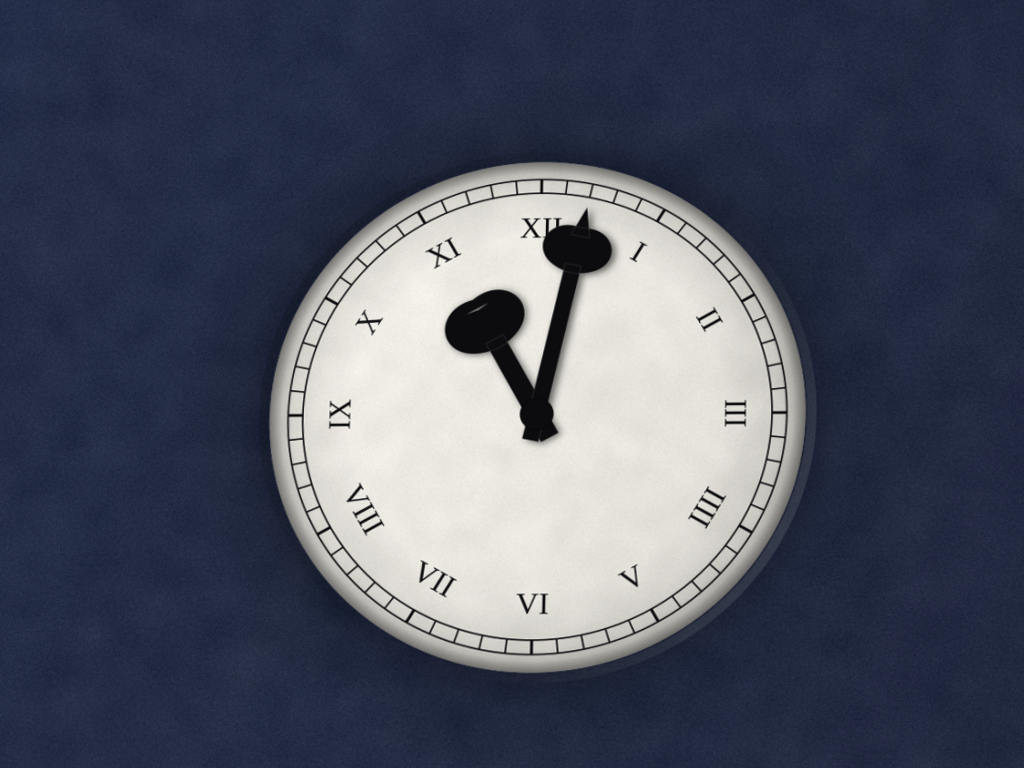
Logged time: 11:02
